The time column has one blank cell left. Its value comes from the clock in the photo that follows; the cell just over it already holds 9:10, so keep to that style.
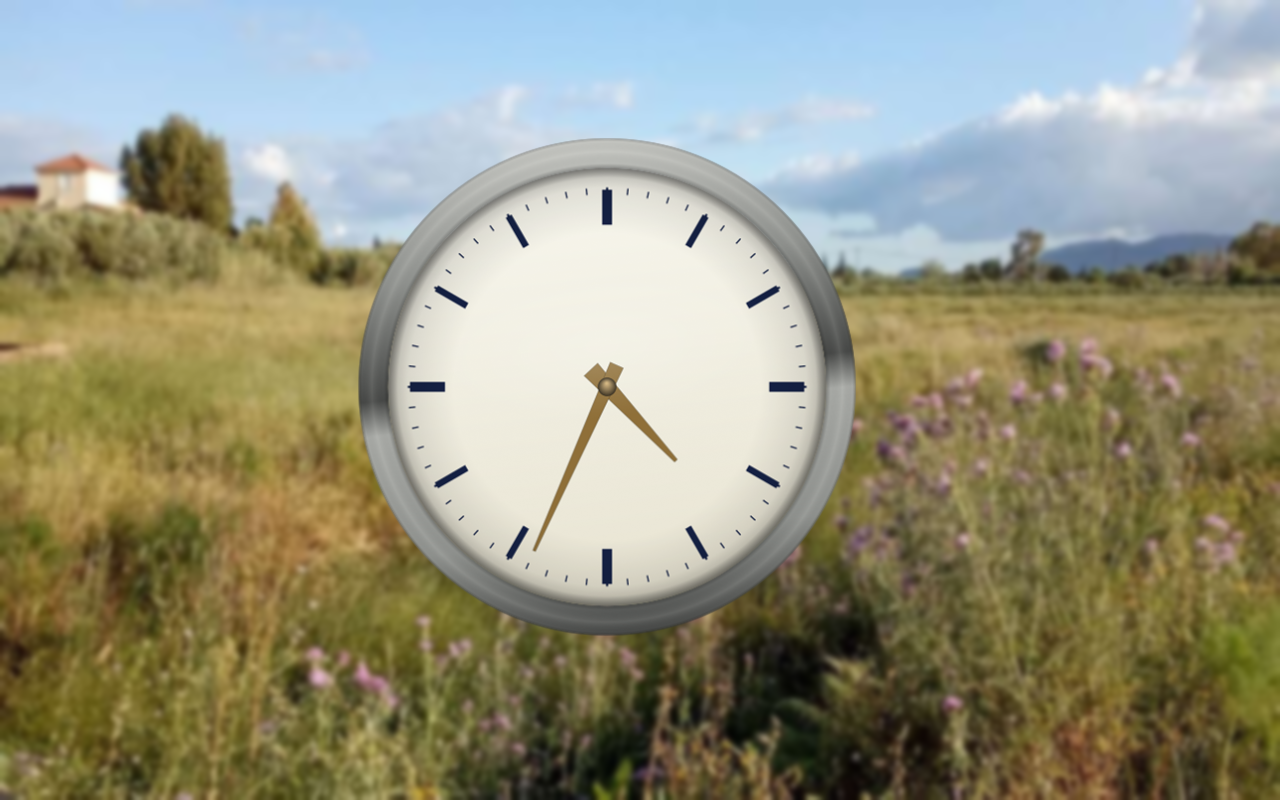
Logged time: 4:34
